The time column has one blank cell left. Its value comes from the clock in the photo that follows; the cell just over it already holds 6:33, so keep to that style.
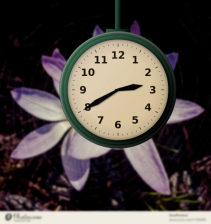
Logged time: 2:40
